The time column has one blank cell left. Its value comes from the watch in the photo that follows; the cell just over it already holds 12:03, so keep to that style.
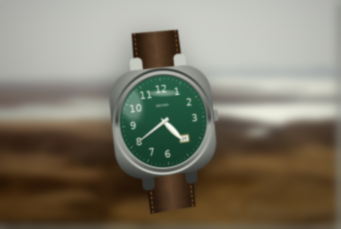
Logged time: 4:40
